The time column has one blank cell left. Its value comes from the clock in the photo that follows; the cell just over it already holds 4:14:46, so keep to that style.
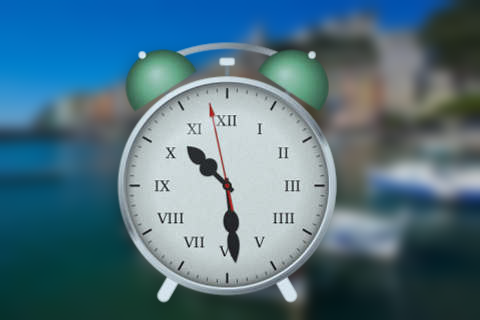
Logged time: 10:28:58
